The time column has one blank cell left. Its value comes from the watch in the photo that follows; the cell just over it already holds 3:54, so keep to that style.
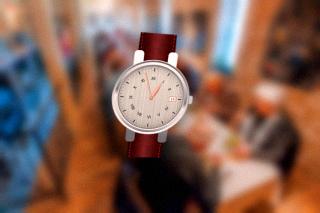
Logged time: 12:57
